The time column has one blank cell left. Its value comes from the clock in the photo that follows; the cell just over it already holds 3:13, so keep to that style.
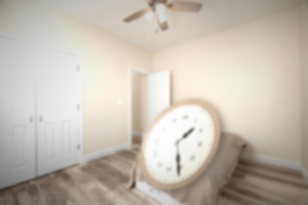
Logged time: 1:26
